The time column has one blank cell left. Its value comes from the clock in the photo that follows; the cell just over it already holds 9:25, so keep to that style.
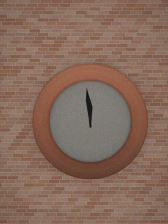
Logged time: 11:59
